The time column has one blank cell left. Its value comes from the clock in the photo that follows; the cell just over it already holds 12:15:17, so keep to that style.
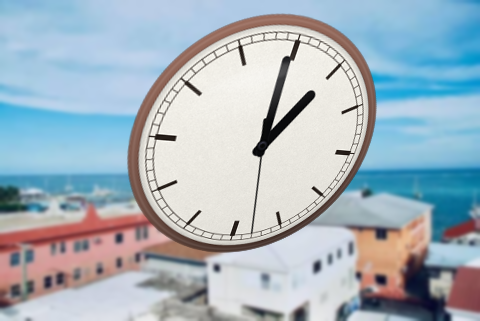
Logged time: 12:59:28
